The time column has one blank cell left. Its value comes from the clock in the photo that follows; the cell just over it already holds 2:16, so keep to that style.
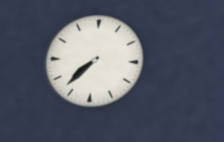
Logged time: 7:37
